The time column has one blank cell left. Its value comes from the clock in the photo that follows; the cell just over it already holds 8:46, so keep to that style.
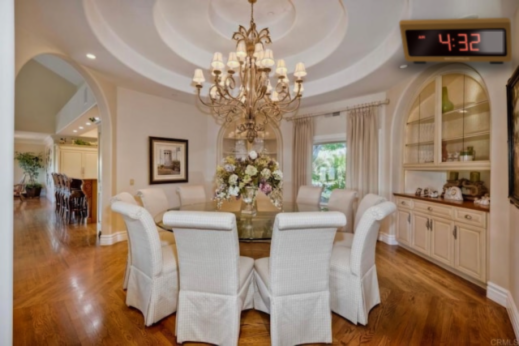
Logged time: 4:32
